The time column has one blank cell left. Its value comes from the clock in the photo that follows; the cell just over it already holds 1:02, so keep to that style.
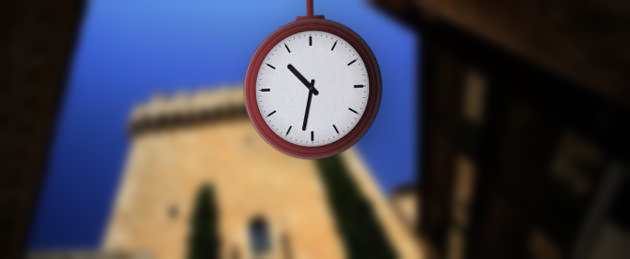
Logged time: 10:32
